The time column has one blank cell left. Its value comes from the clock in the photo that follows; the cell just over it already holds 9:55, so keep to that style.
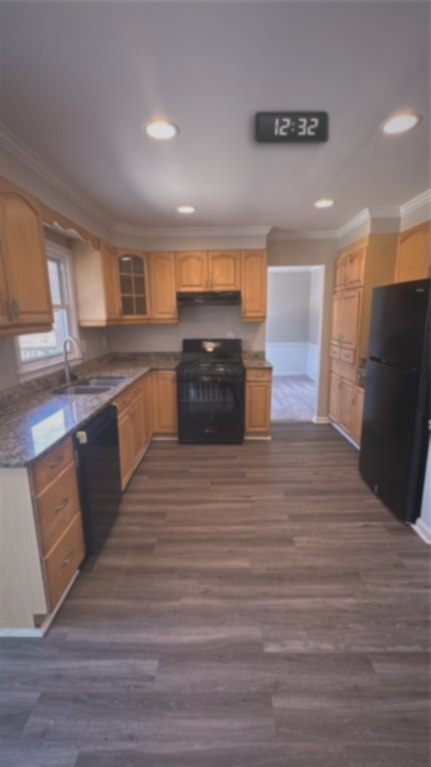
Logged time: 12:32
